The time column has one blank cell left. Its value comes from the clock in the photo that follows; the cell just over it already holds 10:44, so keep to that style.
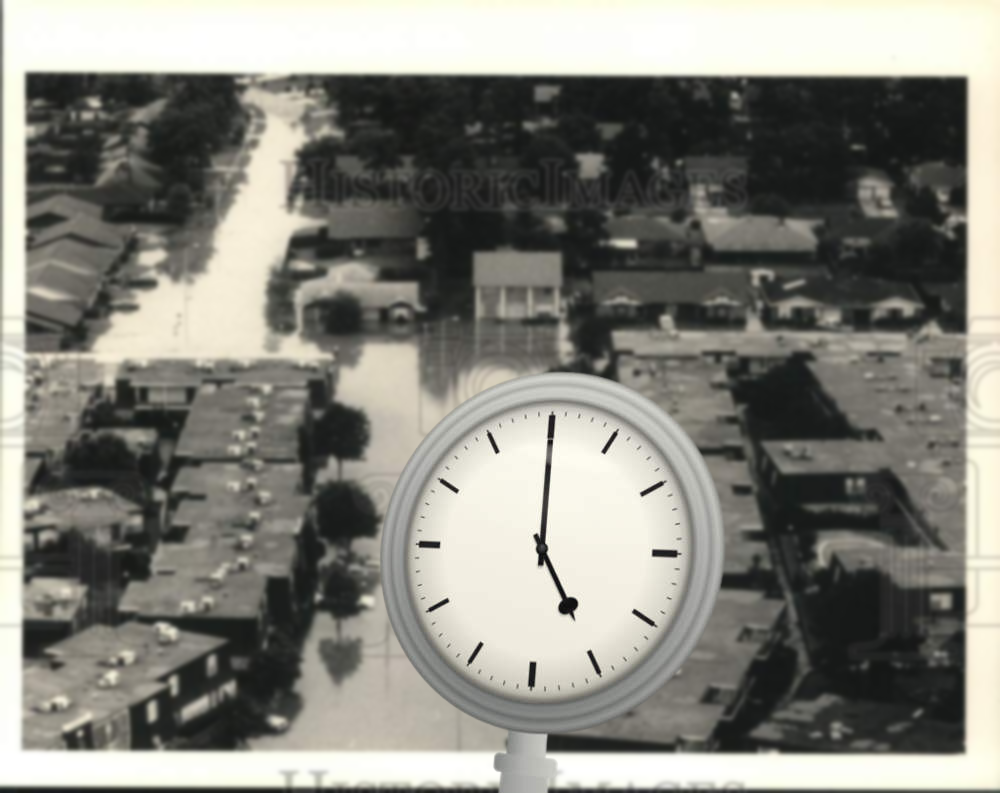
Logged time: 5:00
